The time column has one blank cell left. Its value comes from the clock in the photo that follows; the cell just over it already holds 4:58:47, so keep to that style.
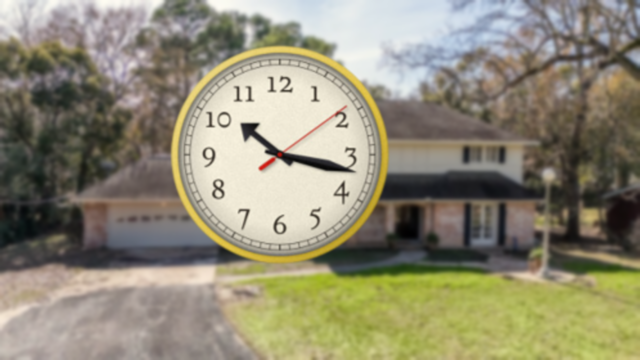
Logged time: 10:17:09
